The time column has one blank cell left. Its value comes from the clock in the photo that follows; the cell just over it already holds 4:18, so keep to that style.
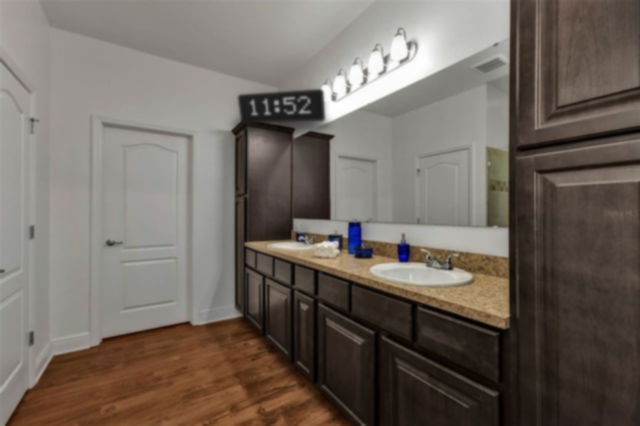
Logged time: 11:52
